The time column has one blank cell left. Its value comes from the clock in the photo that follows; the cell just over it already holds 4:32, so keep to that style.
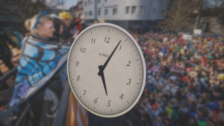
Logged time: 5:04
